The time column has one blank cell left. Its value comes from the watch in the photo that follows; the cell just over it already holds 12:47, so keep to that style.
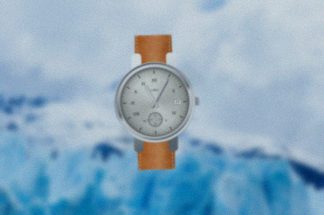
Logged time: 11:05
